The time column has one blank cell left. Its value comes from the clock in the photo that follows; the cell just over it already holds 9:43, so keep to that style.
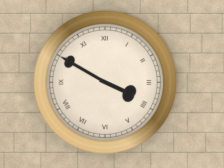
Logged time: 3:50
